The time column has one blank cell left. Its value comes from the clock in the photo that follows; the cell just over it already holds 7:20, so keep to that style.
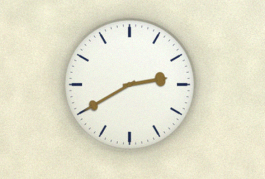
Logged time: 2:40
